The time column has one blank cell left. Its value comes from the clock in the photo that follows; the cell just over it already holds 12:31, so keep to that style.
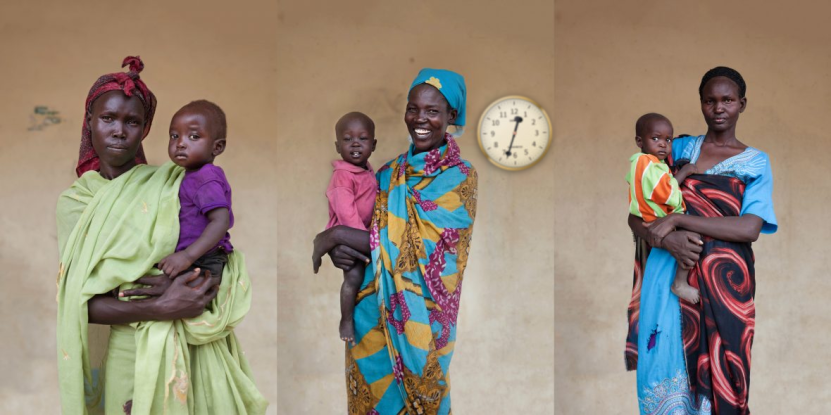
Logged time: 12:33
